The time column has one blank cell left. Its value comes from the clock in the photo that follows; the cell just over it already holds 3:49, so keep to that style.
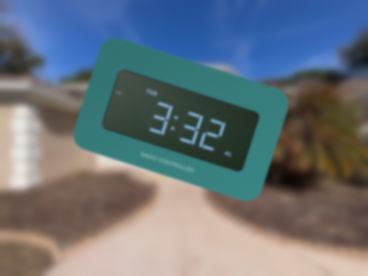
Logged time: 3:32
